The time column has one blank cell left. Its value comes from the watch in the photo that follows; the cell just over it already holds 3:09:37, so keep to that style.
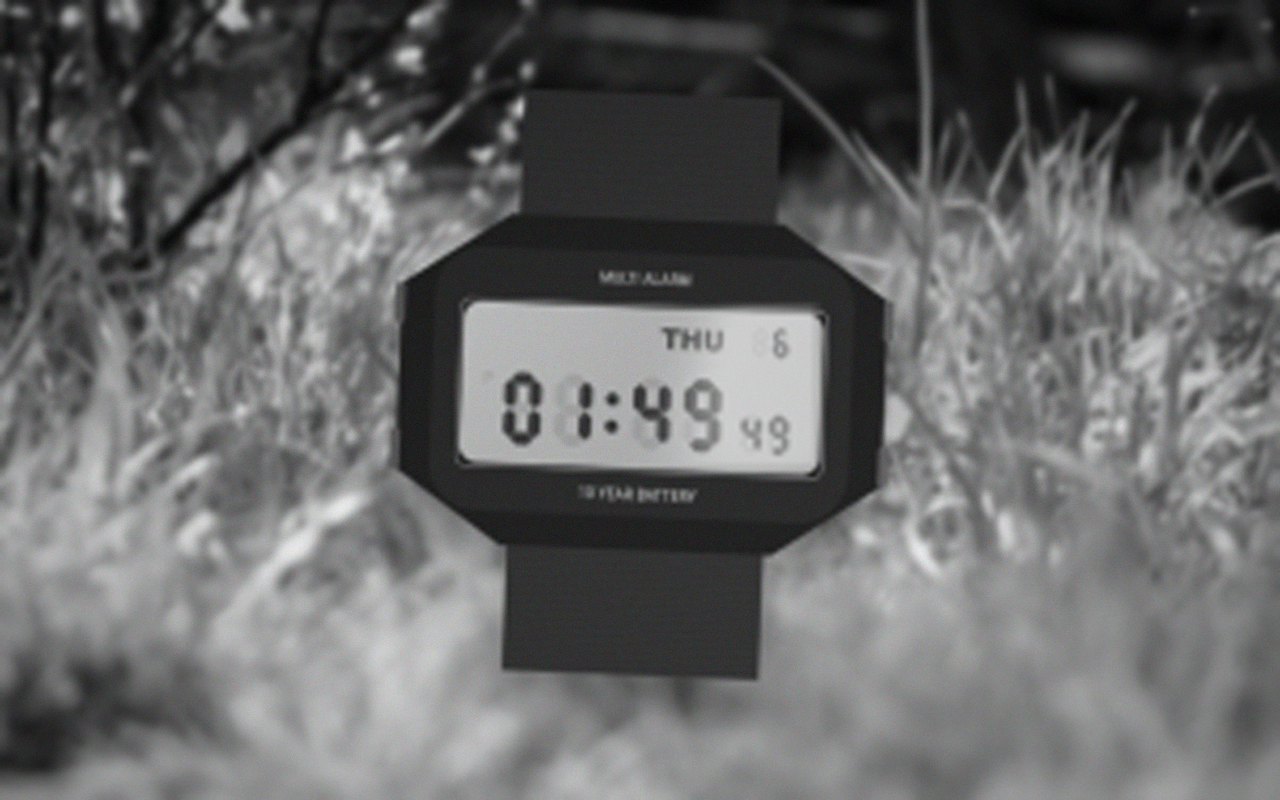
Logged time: 1:49:49
